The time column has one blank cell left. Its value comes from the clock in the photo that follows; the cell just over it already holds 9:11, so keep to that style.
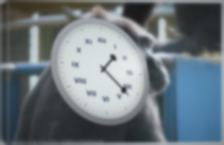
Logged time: 1:22
